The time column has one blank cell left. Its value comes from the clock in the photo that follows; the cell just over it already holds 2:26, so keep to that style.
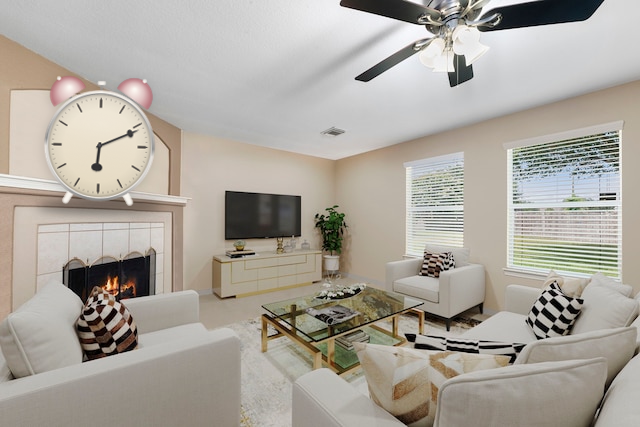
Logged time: 6:11
